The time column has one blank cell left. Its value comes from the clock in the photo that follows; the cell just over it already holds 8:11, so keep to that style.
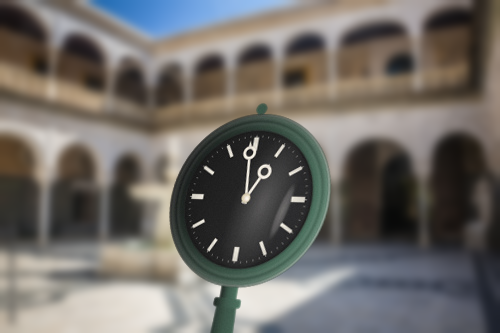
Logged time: 12:59
